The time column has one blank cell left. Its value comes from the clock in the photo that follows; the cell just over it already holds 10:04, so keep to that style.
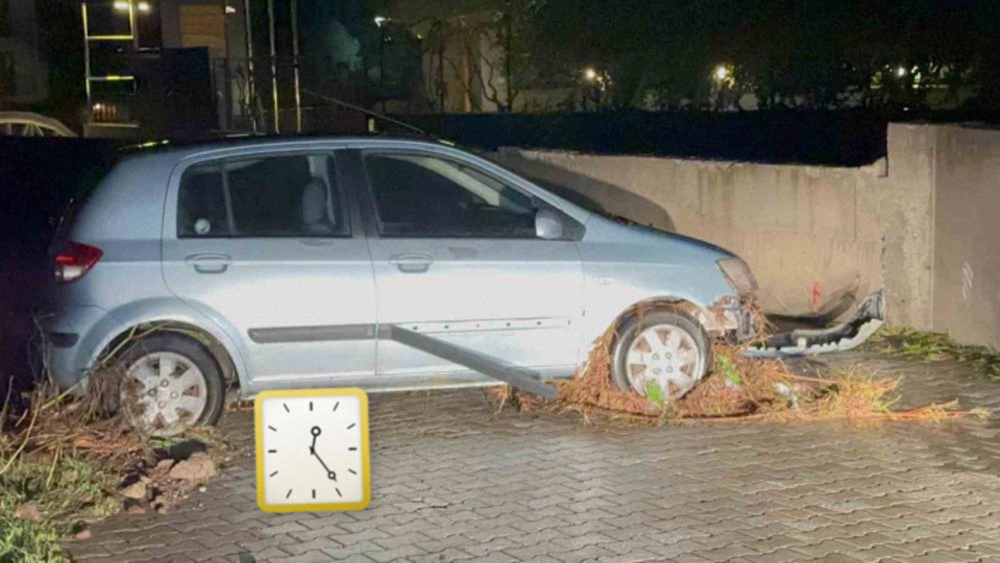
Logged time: 12:24
